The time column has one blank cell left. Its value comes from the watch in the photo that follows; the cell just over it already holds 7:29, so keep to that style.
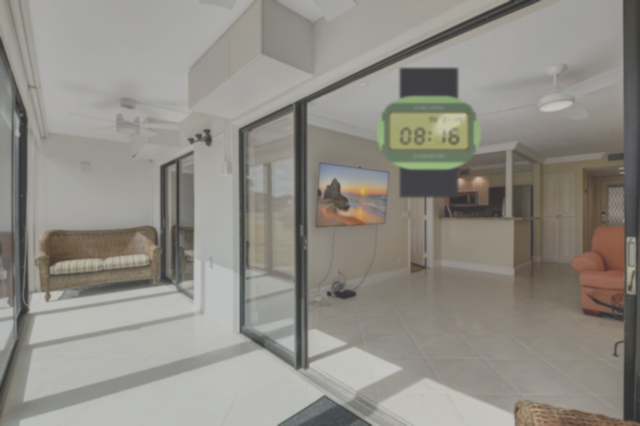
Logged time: 8:16
